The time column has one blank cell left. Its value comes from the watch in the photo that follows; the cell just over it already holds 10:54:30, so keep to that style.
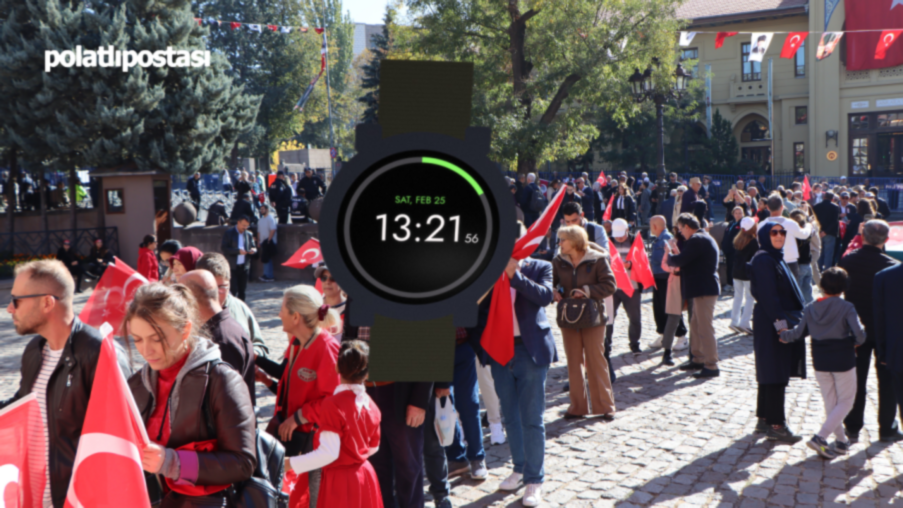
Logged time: 13:21:56
